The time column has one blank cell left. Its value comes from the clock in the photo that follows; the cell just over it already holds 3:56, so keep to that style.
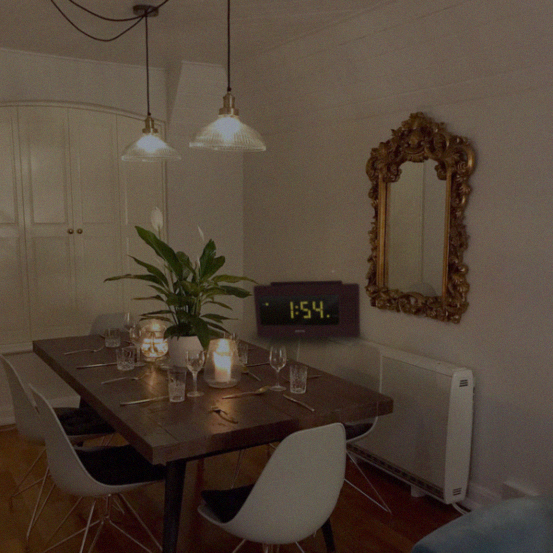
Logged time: 1:54
